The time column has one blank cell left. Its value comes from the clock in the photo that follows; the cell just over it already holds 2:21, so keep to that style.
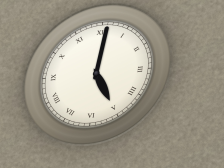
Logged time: 5:01
